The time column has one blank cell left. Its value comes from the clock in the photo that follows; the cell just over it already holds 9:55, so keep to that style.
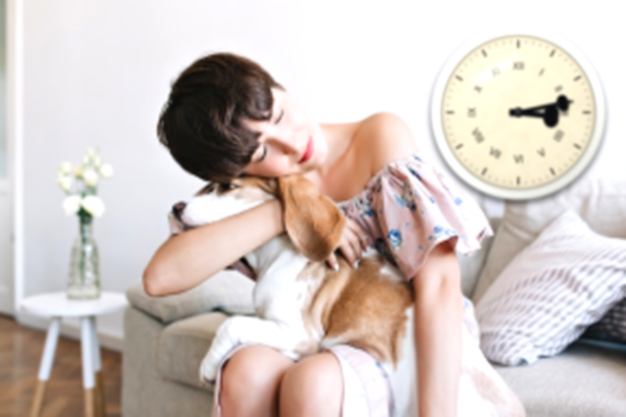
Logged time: 3:13
